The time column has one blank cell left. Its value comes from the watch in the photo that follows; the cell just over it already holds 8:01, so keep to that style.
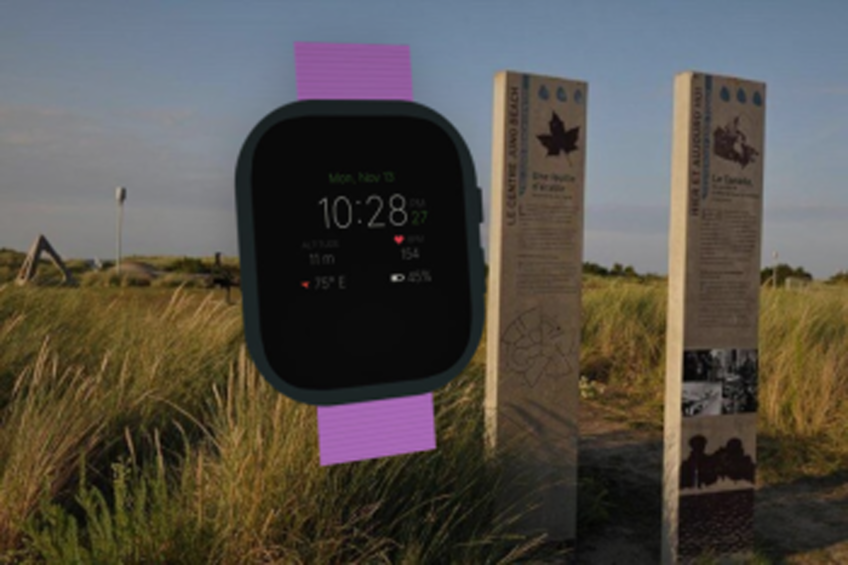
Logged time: 10:28
